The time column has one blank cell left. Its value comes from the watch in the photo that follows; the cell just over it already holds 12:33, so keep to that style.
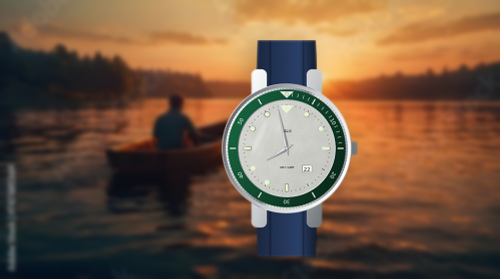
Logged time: 7:58
